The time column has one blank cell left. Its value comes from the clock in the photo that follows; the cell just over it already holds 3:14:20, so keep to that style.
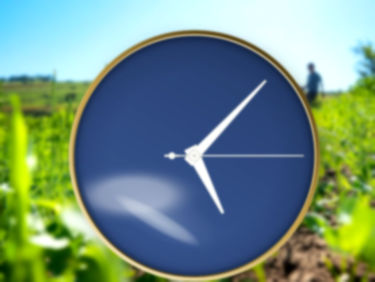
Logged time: 5:07:15
